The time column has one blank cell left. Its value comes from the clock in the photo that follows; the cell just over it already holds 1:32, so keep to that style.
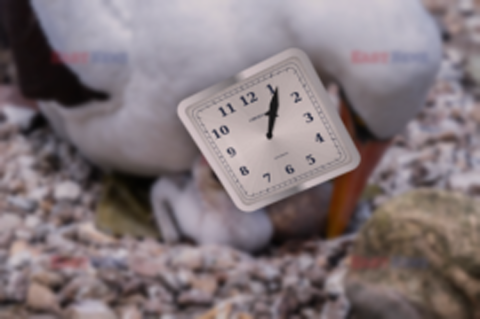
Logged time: 1:06
